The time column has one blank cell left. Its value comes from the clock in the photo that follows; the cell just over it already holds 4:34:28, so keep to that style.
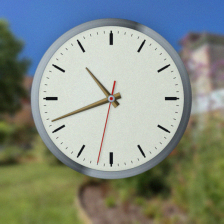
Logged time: 10:41:32
